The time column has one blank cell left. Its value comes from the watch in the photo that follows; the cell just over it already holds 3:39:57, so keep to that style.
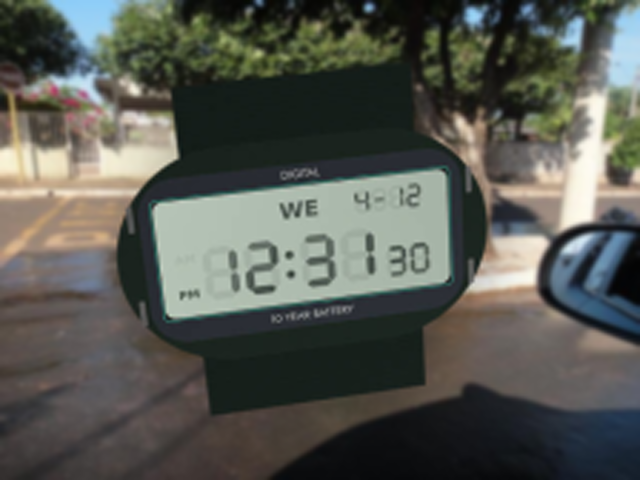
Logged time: 12:31:30
